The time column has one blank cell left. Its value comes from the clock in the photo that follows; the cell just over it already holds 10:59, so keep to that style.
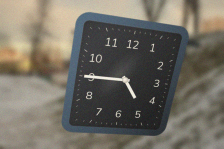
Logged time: 4:45
